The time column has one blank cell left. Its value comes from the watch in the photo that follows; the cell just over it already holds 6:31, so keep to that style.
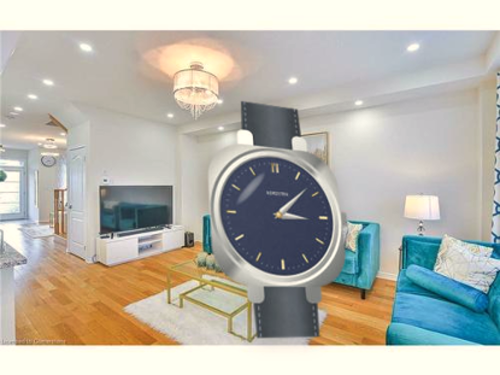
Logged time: 3:08
